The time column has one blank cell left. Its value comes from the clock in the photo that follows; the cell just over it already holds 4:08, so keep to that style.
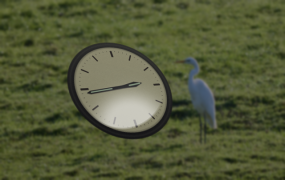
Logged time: 2:44
